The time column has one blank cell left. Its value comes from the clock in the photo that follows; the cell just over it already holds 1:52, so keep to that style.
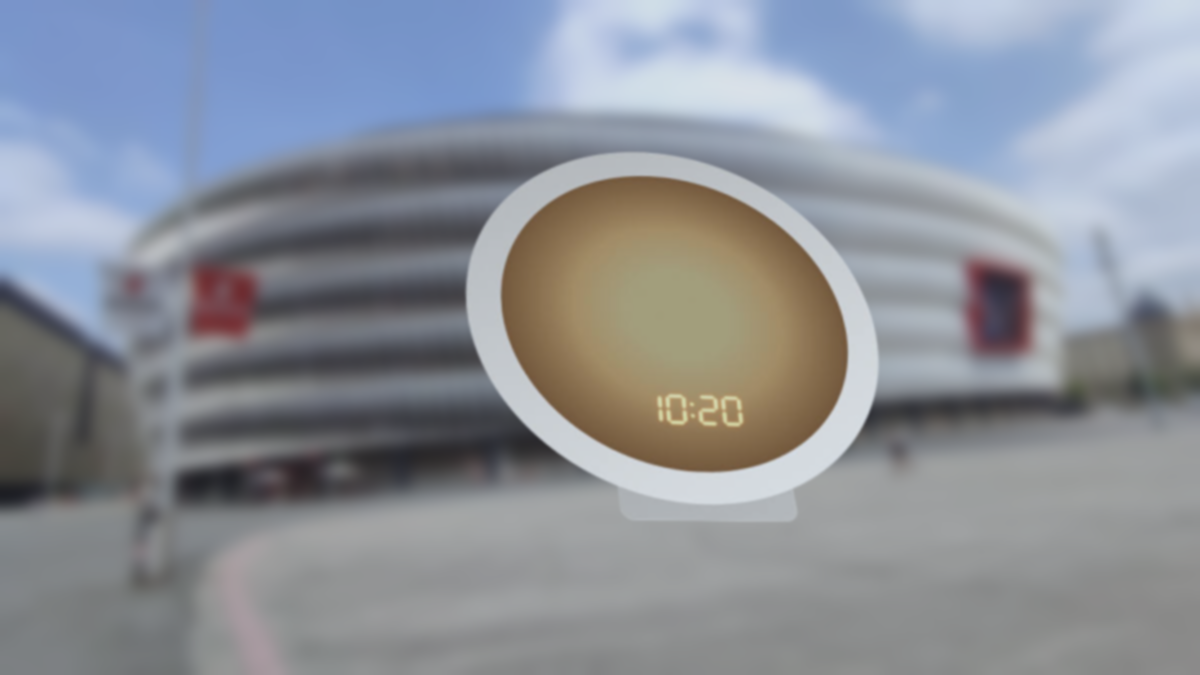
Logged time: 10:20
